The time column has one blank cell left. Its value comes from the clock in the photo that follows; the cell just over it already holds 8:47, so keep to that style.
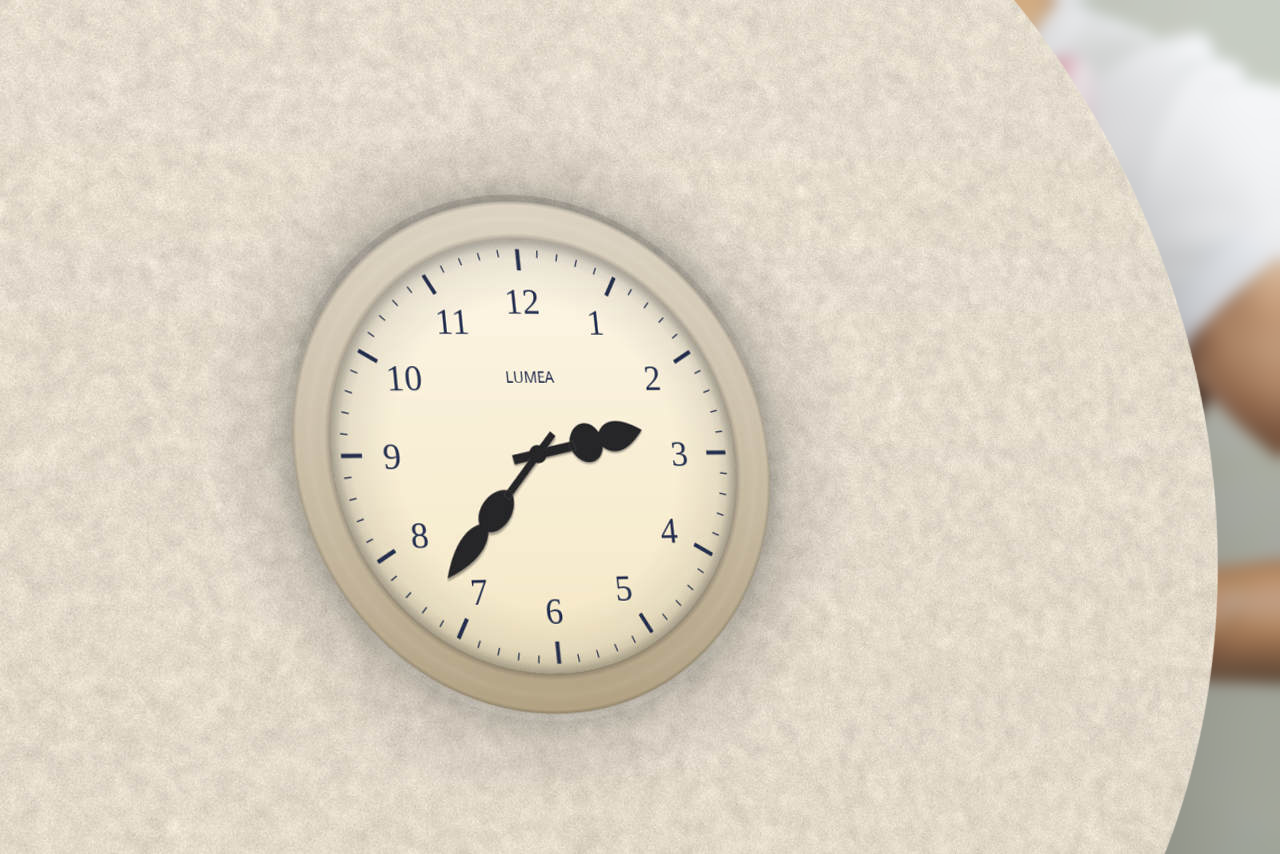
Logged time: 2:37
